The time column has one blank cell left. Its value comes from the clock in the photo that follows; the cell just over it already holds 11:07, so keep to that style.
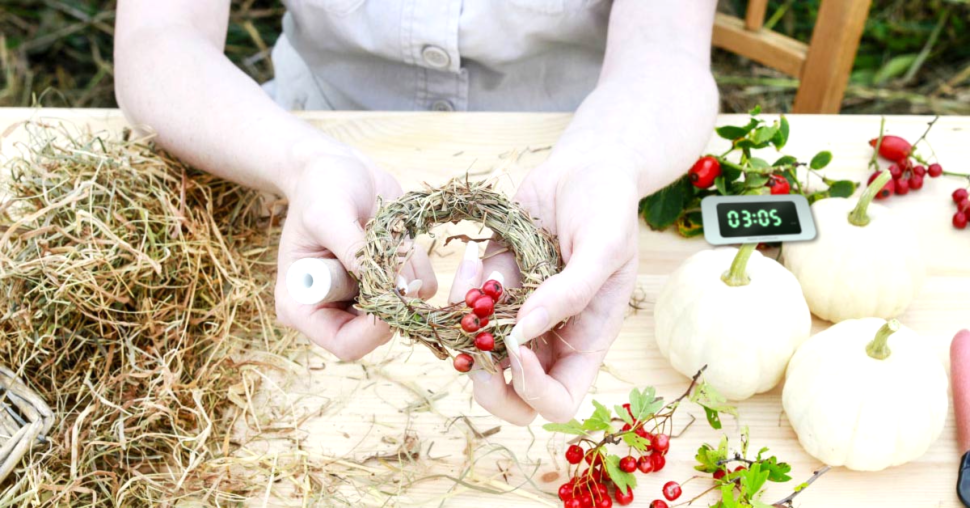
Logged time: 3:05
